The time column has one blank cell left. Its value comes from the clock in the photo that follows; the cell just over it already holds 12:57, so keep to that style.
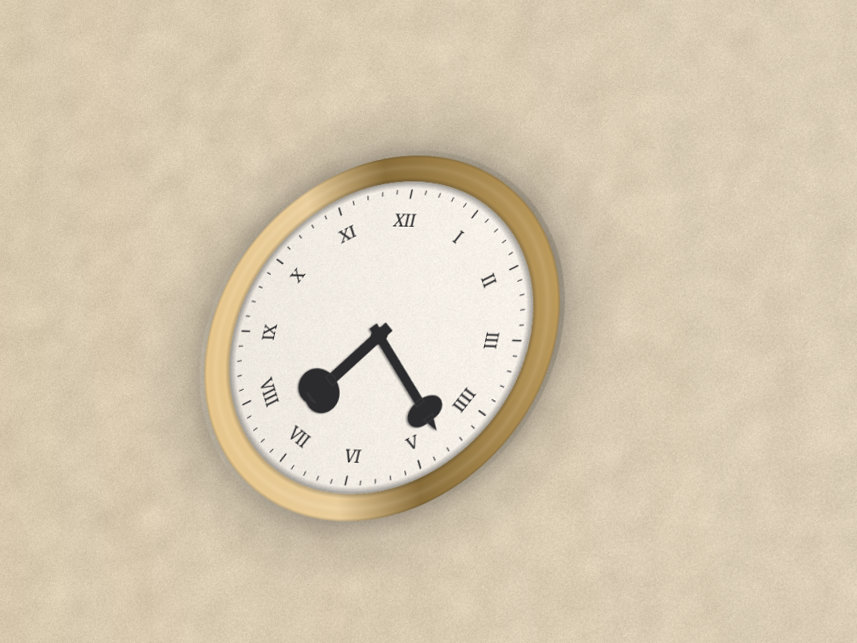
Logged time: 7:23
